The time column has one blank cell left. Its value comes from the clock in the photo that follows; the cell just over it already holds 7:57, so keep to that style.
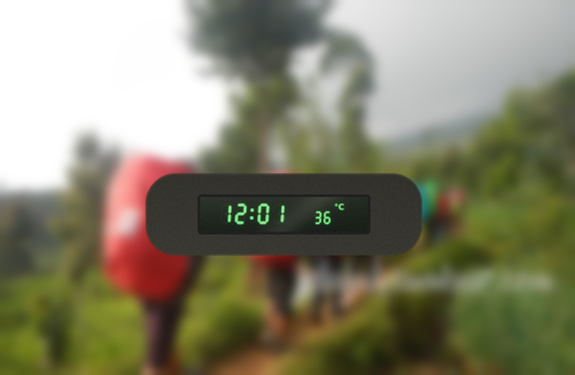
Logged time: 12:01
